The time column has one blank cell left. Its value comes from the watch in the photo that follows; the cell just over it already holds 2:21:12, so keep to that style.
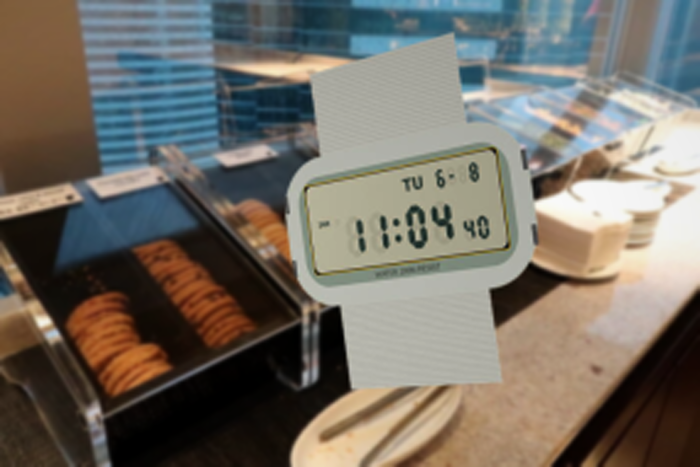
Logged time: 11:04:40
